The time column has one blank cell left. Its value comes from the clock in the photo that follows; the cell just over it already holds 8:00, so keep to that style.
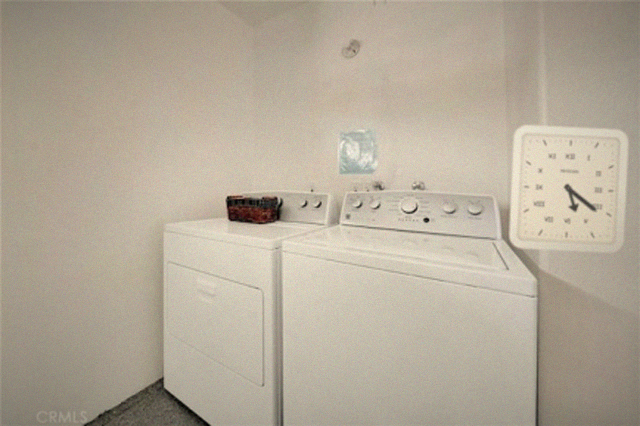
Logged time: 5:21
